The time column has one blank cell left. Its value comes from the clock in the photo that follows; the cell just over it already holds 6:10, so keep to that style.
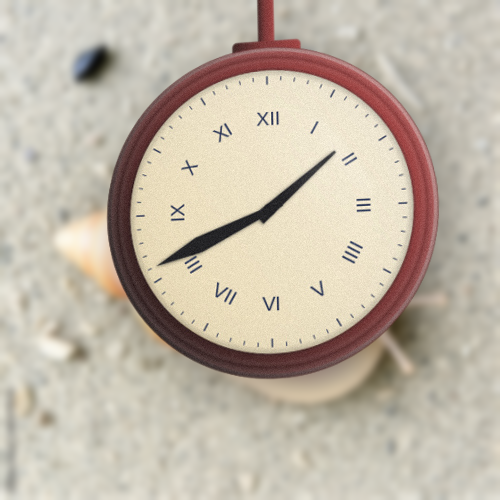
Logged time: 1:41
